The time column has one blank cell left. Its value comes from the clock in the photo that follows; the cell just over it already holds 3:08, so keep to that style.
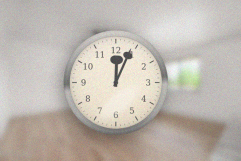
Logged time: 12:04
